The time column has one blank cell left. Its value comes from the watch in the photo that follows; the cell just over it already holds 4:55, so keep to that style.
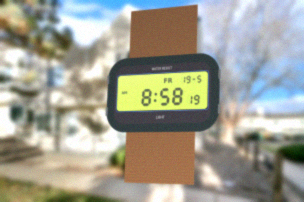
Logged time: 8:58
